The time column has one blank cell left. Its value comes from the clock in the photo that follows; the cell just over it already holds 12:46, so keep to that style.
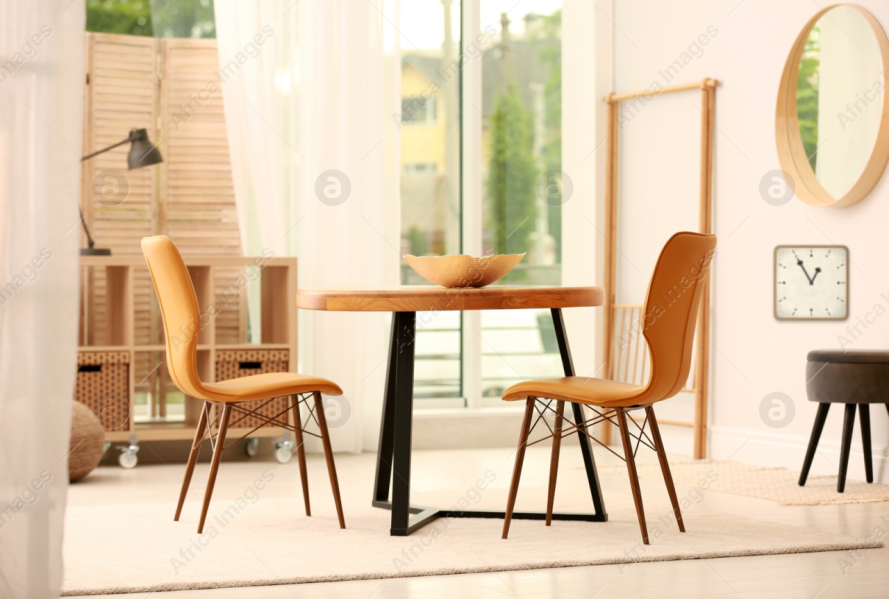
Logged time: 12:55
